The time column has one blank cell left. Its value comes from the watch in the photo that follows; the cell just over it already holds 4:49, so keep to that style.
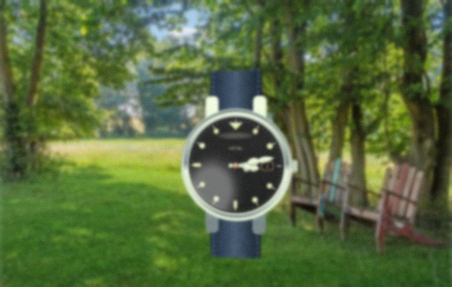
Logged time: 3:13
